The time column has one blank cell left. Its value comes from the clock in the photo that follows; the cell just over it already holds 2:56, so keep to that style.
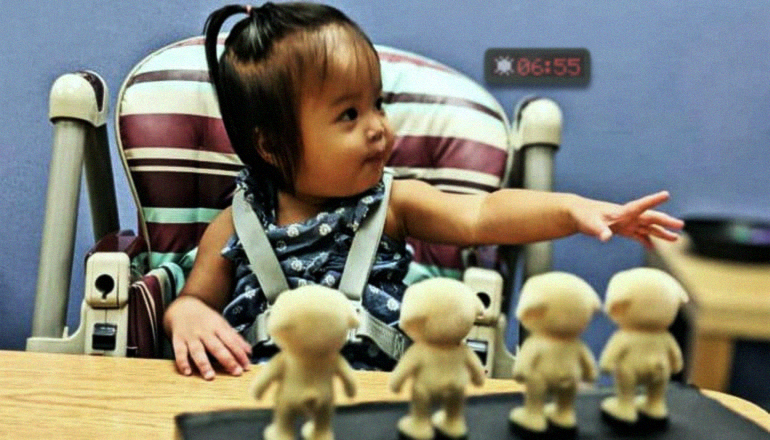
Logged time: 6:55
